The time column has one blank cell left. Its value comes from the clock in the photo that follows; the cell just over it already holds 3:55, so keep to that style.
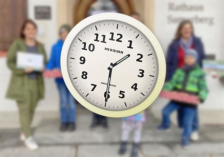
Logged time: 1:30
